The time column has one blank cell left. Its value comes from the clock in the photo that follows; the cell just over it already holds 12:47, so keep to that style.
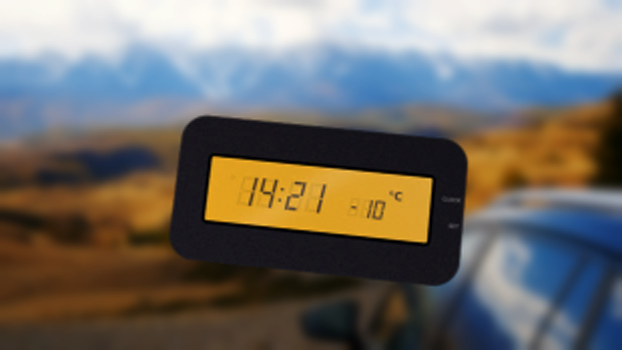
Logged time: 14:21
